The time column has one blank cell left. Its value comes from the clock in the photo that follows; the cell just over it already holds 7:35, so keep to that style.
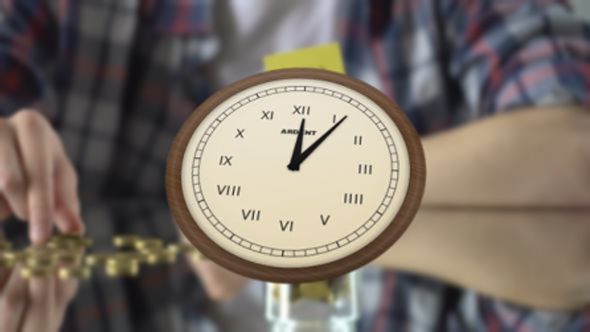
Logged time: 12:06
